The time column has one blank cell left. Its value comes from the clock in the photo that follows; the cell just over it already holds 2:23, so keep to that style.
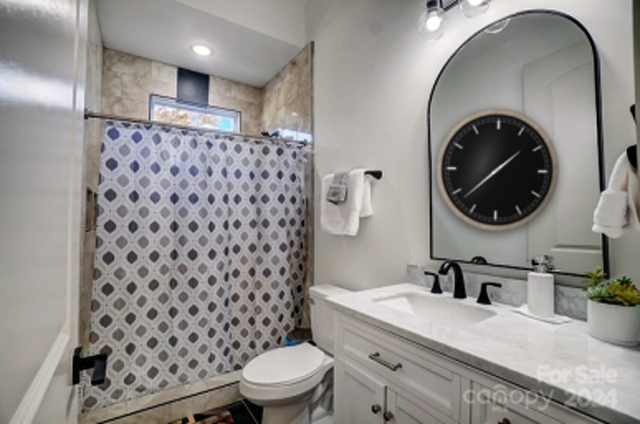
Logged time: 1:38
